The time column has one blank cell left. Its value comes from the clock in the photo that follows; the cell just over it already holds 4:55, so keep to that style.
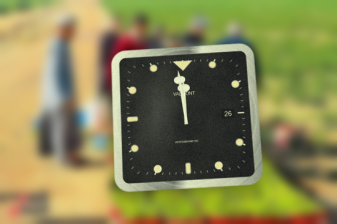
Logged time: 11:59
